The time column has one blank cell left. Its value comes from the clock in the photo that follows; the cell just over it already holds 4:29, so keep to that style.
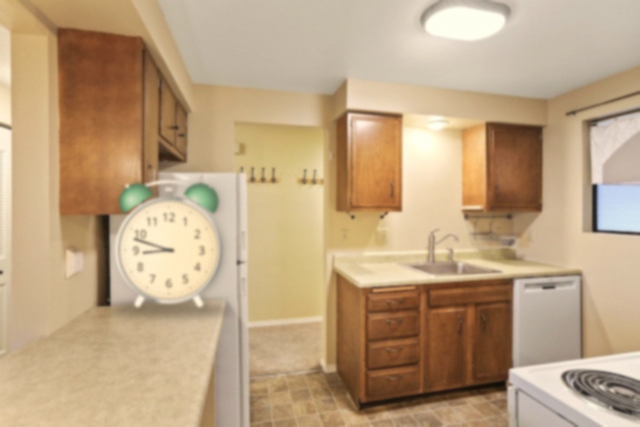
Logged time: 8:48
